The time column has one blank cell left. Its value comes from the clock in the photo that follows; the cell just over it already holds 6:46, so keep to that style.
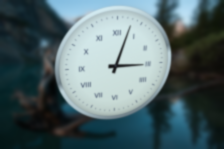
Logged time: 3:03
